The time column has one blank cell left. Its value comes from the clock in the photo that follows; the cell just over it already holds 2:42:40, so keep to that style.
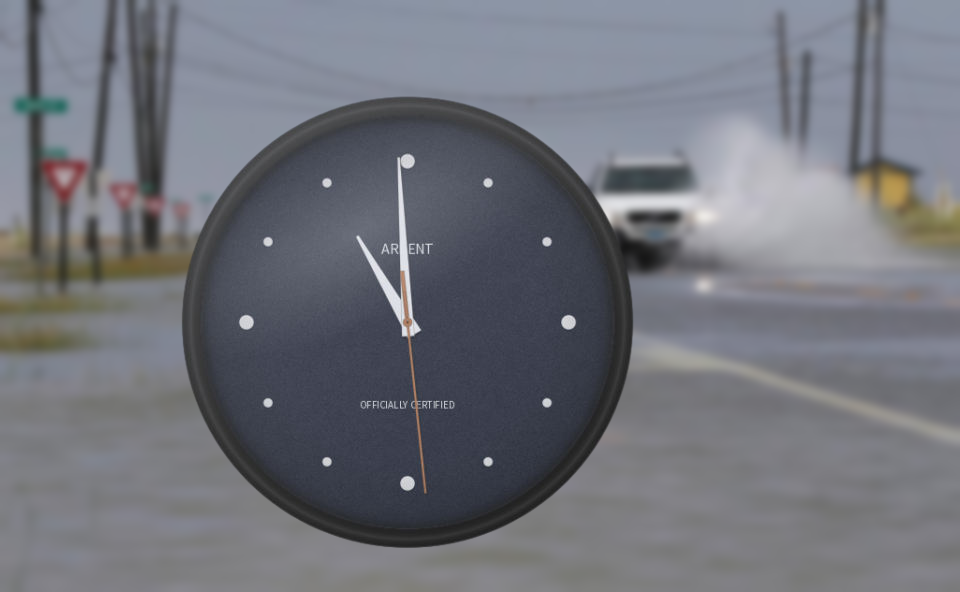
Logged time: 10:59:29
